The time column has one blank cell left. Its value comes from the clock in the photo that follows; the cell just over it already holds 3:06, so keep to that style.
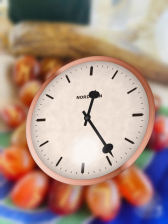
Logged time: 12:24
